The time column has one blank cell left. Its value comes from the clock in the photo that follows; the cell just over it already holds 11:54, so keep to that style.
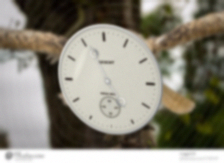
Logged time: 4:56
